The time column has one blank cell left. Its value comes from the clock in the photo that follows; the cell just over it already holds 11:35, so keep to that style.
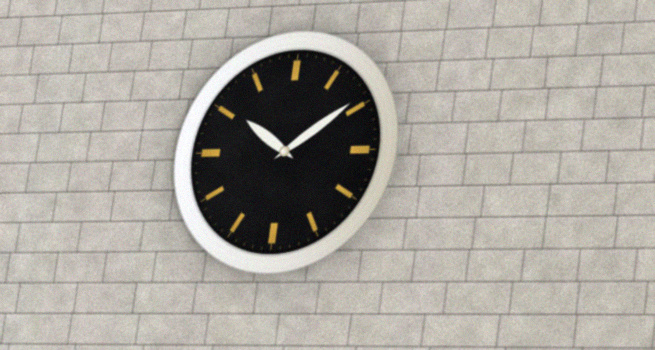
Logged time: 10:09
